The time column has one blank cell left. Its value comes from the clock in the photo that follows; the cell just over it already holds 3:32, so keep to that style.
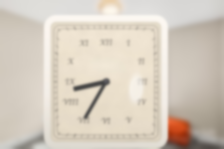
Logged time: 8:35
